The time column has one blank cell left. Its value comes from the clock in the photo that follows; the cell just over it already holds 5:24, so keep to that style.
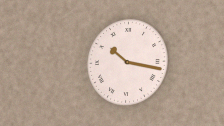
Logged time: 10:17
